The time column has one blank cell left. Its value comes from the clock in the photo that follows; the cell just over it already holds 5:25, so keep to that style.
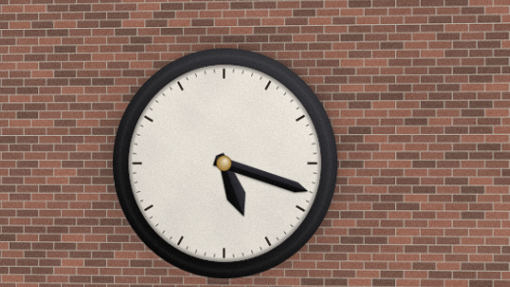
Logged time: 5:18
